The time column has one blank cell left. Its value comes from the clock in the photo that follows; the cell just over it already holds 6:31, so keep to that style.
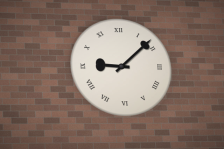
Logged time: 9:08
